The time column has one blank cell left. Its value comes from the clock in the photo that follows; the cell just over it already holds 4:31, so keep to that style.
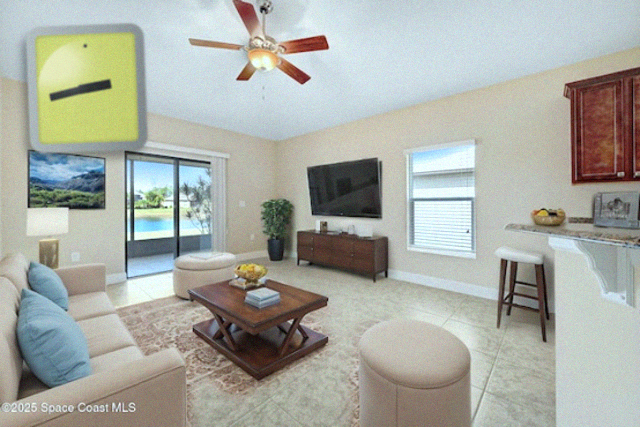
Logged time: 2:43
